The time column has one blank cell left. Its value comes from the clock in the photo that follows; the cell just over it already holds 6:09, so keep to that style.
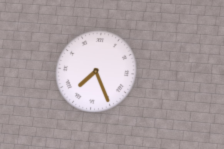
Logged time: 7:25
